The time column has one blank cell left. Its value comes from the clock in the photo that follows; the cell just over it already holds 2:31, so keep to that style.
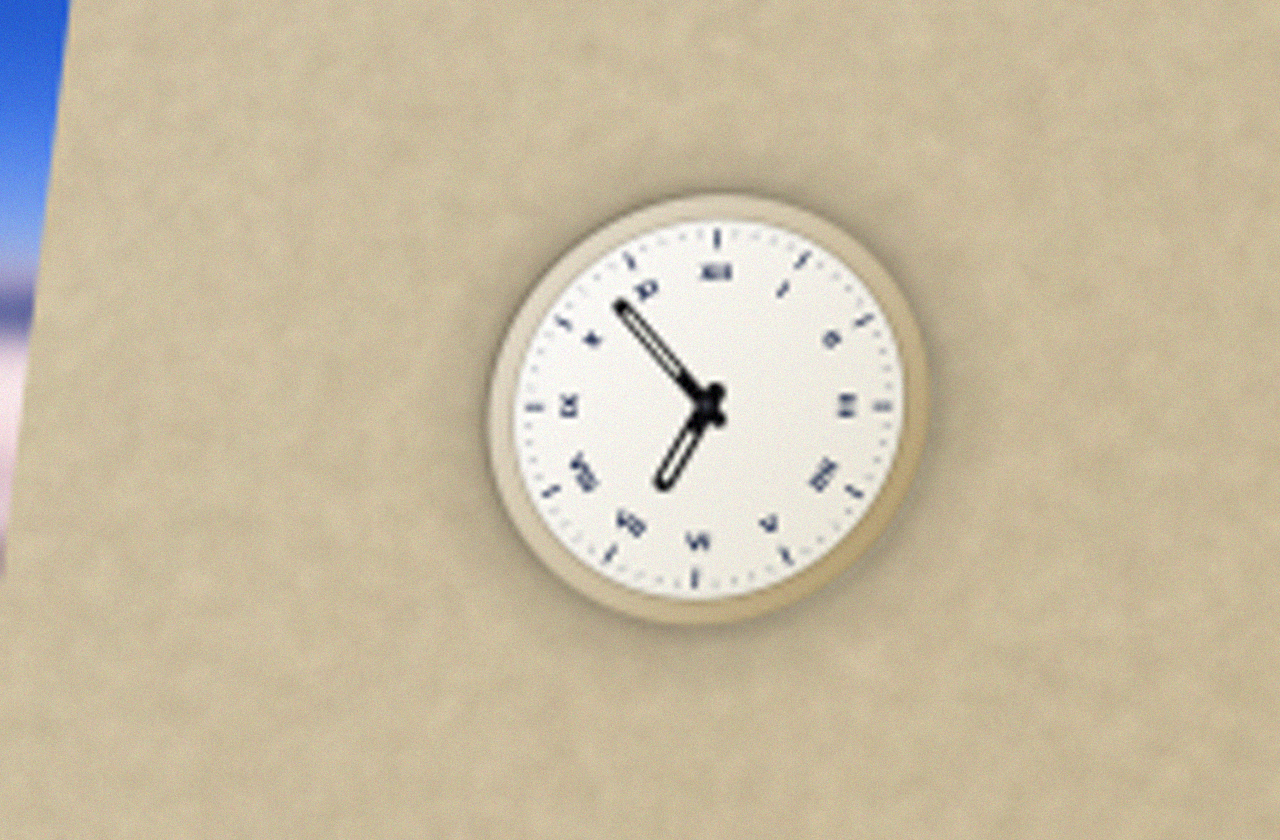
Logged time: 6:53
